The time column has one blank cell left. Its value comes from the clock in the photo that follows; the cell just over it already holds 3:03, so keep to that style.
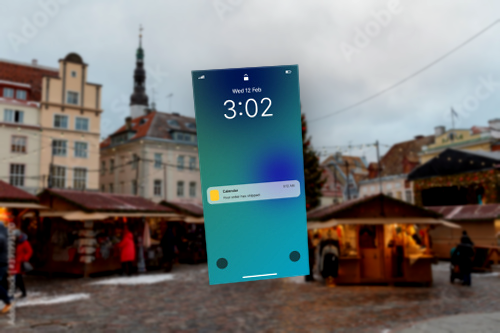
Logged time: 3:02
